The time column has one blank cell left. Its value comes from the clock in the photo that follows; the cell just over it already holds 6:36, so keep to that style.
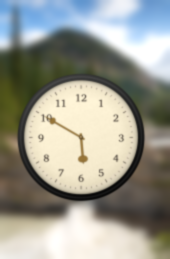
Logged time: 5:50
